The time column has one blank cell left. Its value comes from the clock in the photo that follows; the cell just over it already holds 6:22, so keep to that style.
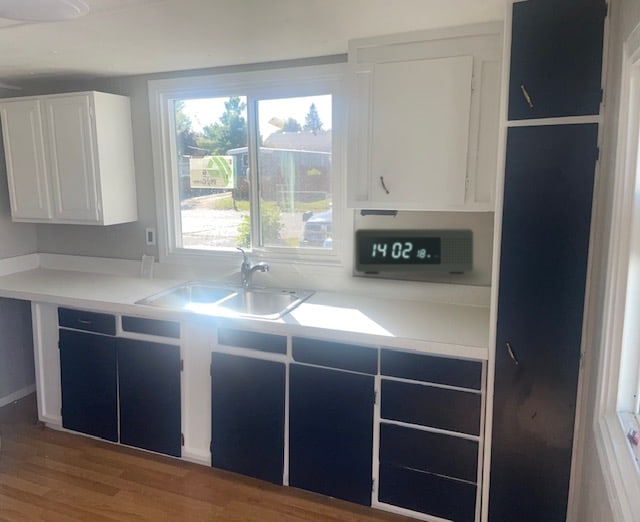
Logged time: 14:02
